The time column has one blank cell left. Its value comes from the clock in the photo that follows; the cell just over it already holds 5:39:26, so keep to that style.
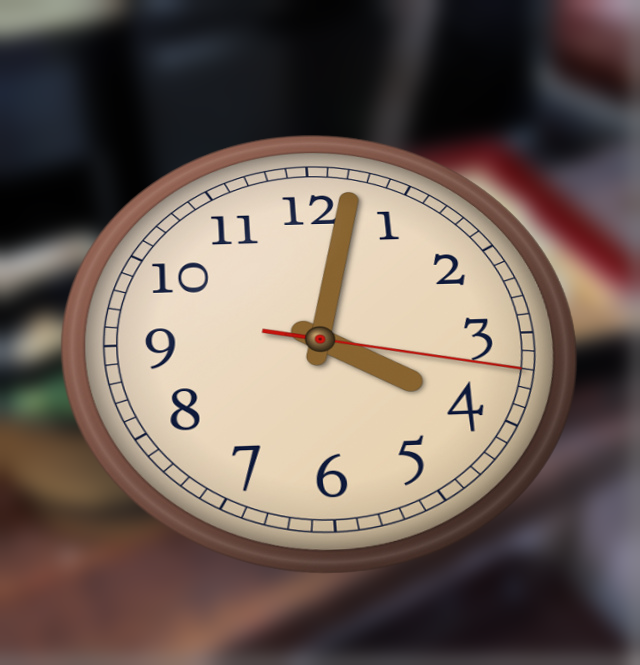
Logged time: 4:02:17
